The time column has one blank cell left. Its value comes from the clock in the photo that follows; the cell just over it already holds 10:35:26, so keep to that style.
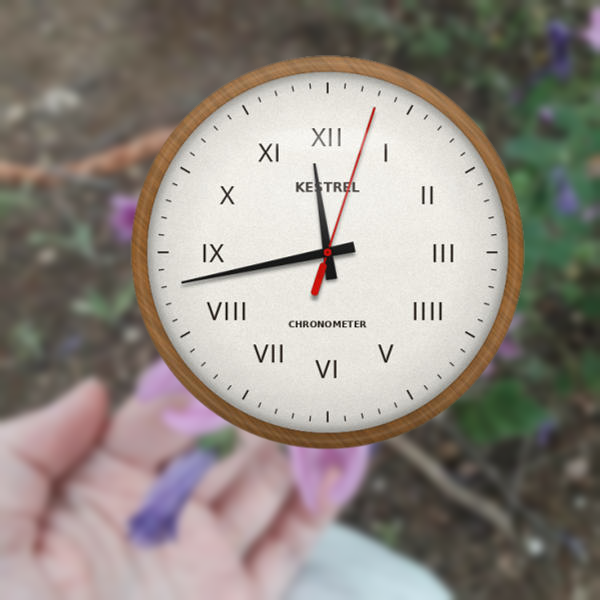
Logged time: 11:43:03
